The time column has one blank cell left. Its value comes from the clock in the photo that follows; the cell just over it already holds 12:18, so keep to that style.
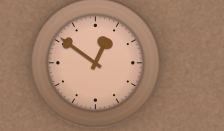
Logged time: 12:51
